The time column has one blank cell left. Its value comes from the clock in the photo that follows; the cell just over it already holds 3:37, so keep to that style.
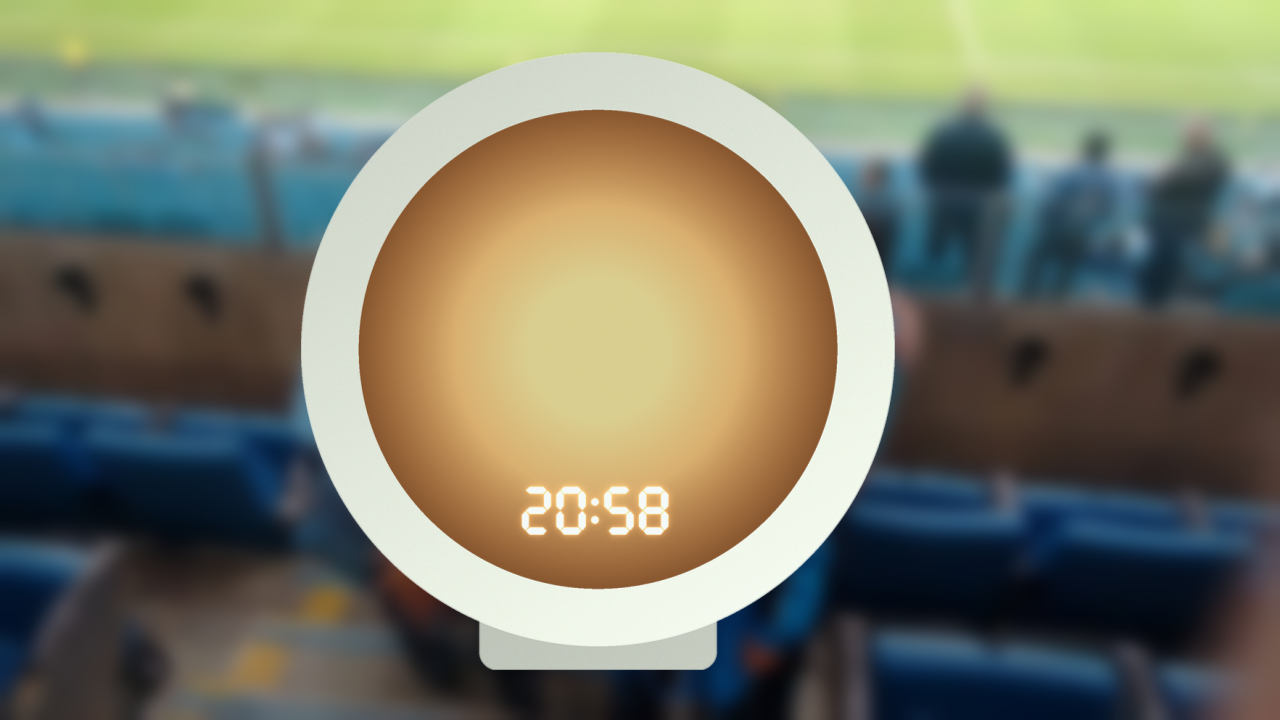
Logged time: 20:58
